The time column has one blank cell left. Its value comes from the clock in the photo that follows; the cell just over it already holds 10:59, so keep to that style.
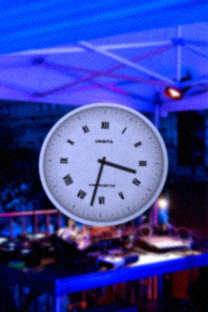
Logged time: 3:32
